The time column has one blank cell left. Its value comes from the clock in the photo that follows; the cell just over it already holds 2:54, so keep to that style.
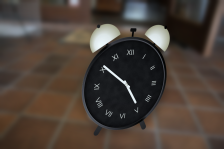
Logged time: 4:51
